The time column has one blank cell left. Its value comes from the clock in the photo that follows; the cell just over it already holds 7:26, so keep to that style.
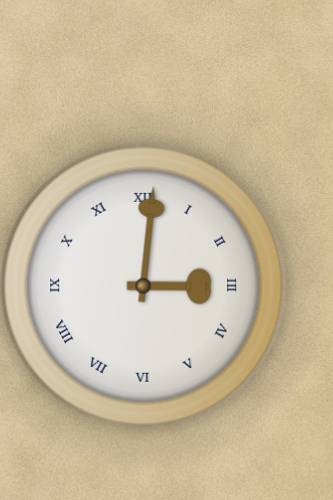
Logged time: 3:01
